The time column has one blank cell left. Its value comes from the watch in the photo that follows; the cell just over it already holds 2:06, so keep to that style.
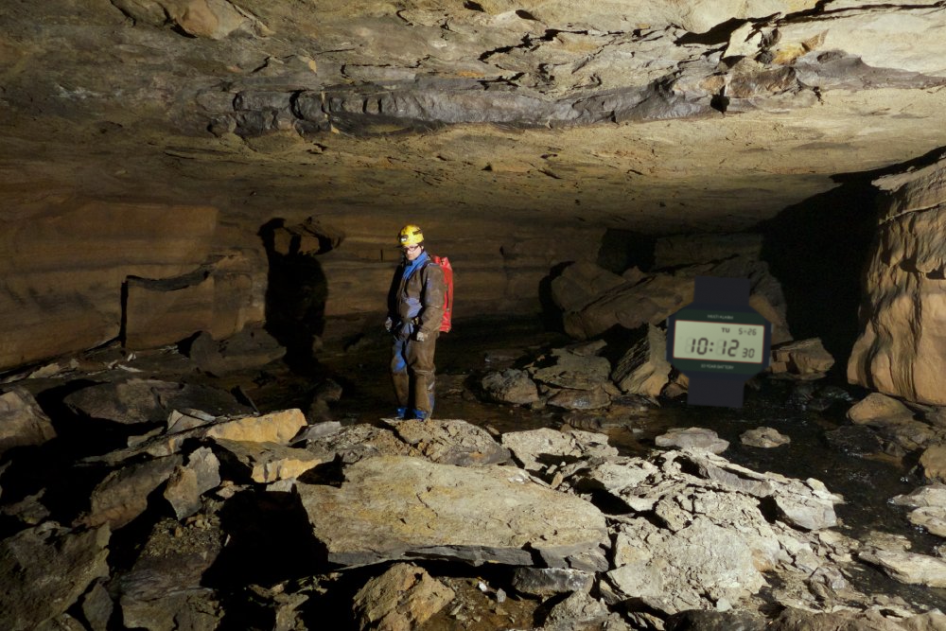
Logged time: 10:12
